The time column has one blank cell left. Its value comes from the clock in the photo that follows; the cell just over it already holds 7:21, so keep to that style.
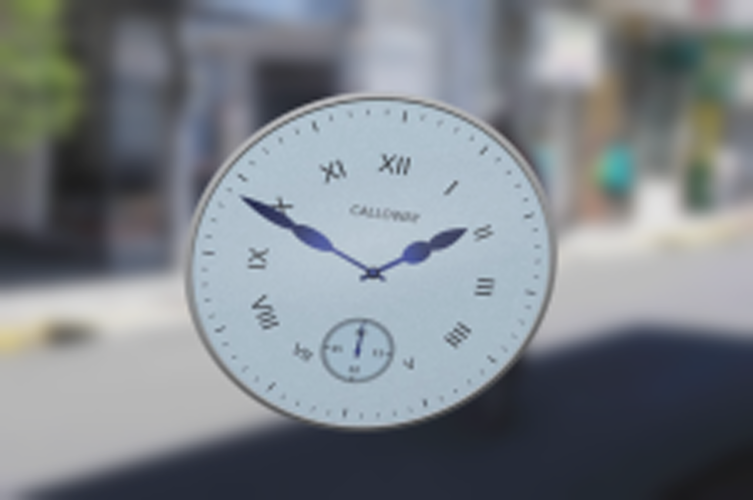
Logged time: 1:49
